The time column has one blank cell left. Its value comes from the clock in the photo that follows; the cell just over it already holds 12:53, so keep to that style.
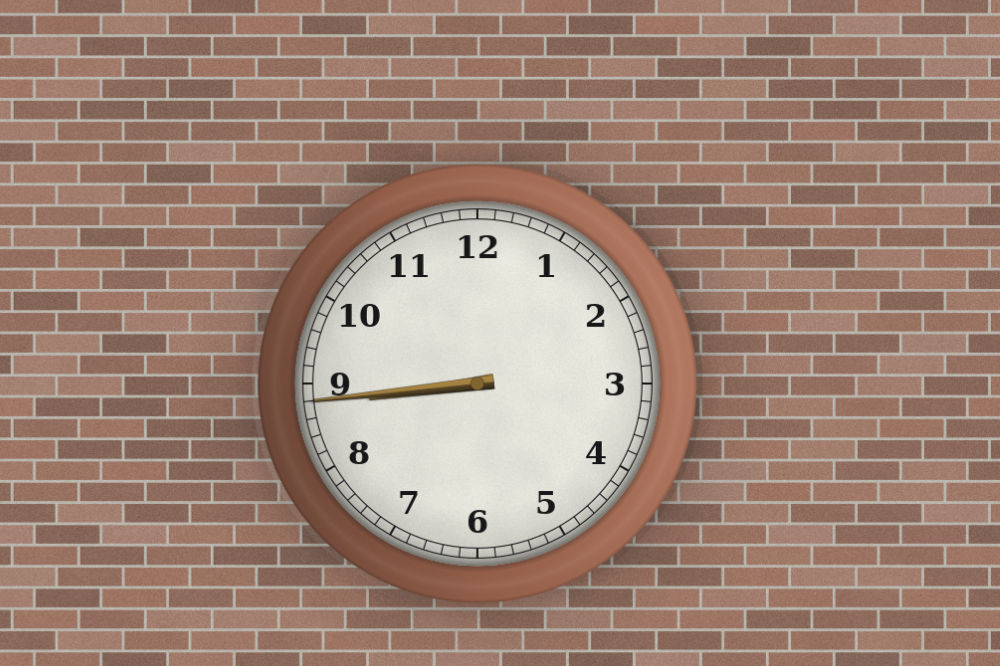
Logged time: 8:44
